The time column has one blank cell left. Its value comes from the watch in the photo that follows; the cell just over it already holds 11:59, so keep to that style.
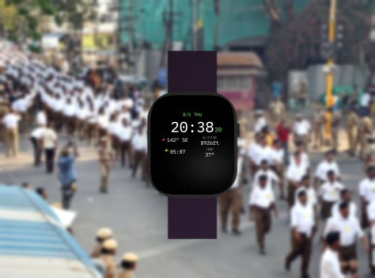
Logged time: 20:38
